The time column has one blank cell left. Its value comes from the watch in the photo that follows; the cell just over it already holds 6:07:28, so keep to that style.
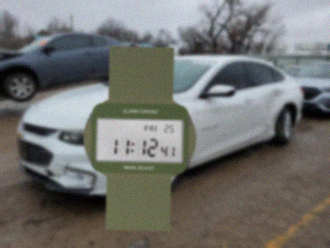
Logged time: 11:12:41
